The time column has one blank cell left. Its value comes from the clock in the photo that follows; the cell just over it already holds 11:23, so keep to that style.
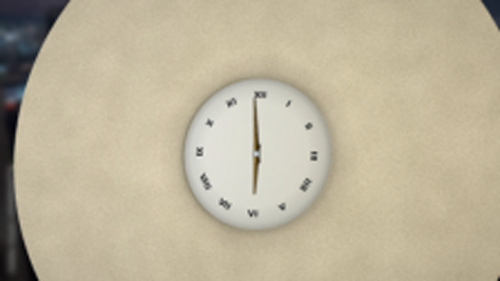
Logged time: 5:59
